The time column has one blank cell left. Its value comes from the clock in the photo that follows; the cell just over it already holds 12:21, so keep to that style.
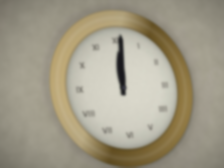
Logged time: 12:01
